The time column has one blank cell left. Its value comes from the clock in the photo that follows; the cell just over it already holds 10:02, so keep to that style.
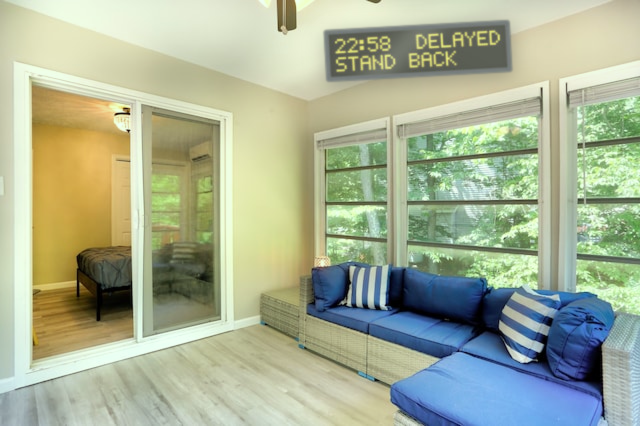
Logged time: 22:58
